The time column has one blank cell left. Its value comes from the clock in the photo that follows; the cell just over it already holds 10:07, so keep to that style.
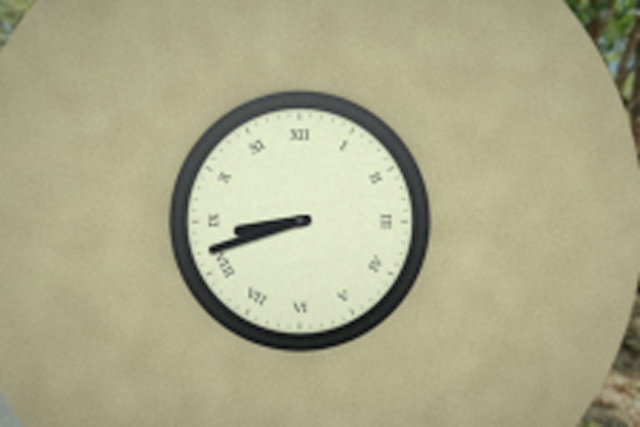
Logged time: 8:42
